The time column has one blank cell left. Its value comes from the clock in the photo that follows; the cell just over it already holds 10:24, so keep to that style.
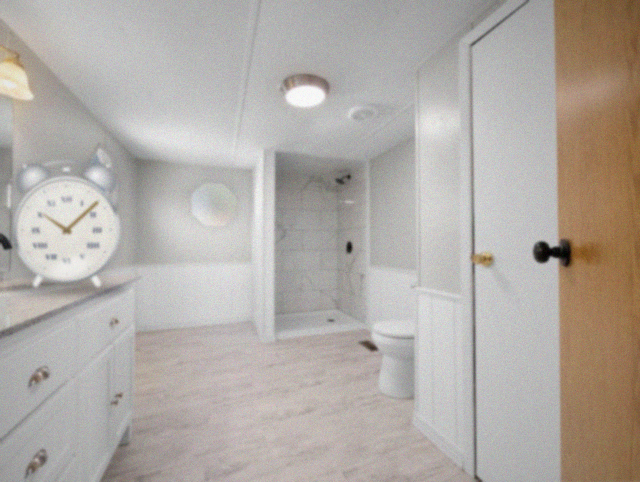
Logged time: 10:08
